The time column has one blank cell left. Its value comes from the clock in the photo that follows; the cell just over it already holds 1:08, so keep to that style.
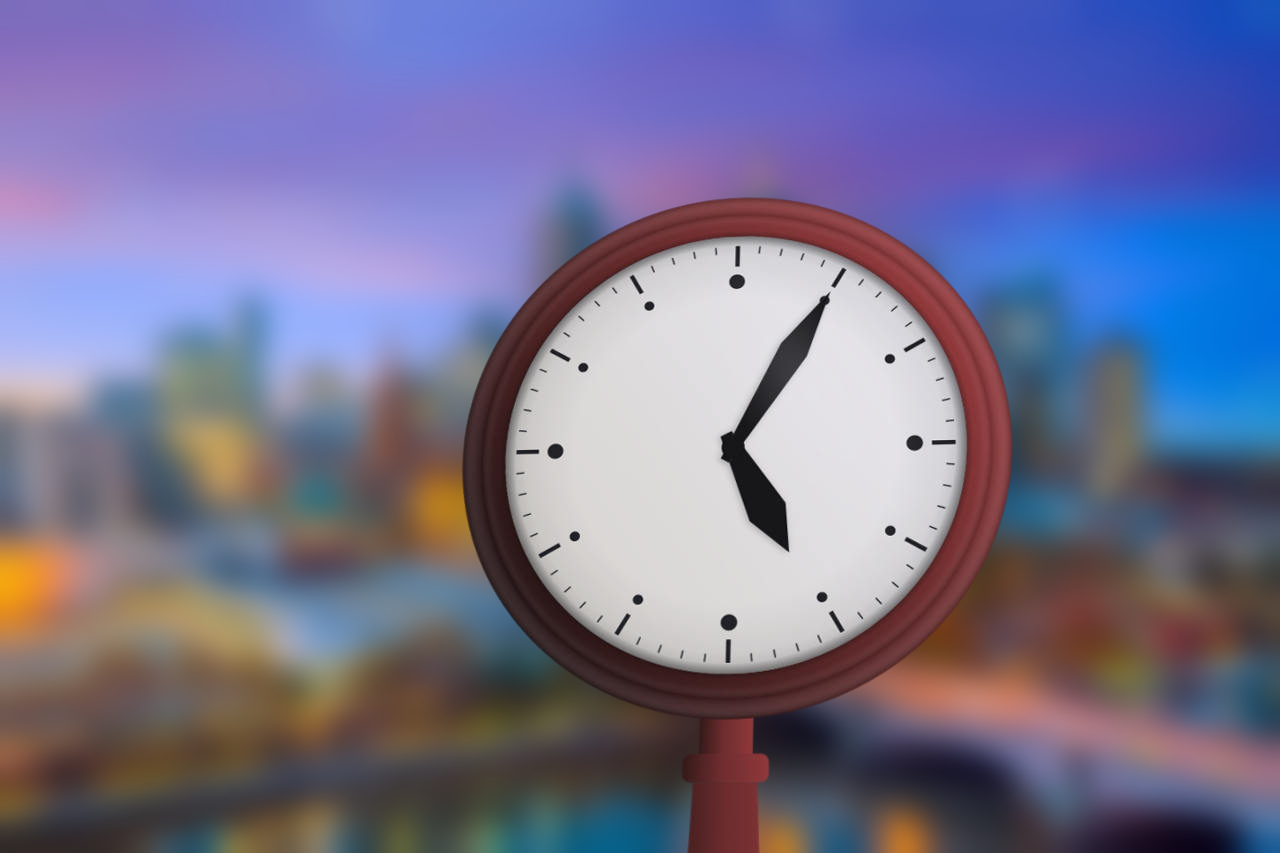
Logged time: 5:05
